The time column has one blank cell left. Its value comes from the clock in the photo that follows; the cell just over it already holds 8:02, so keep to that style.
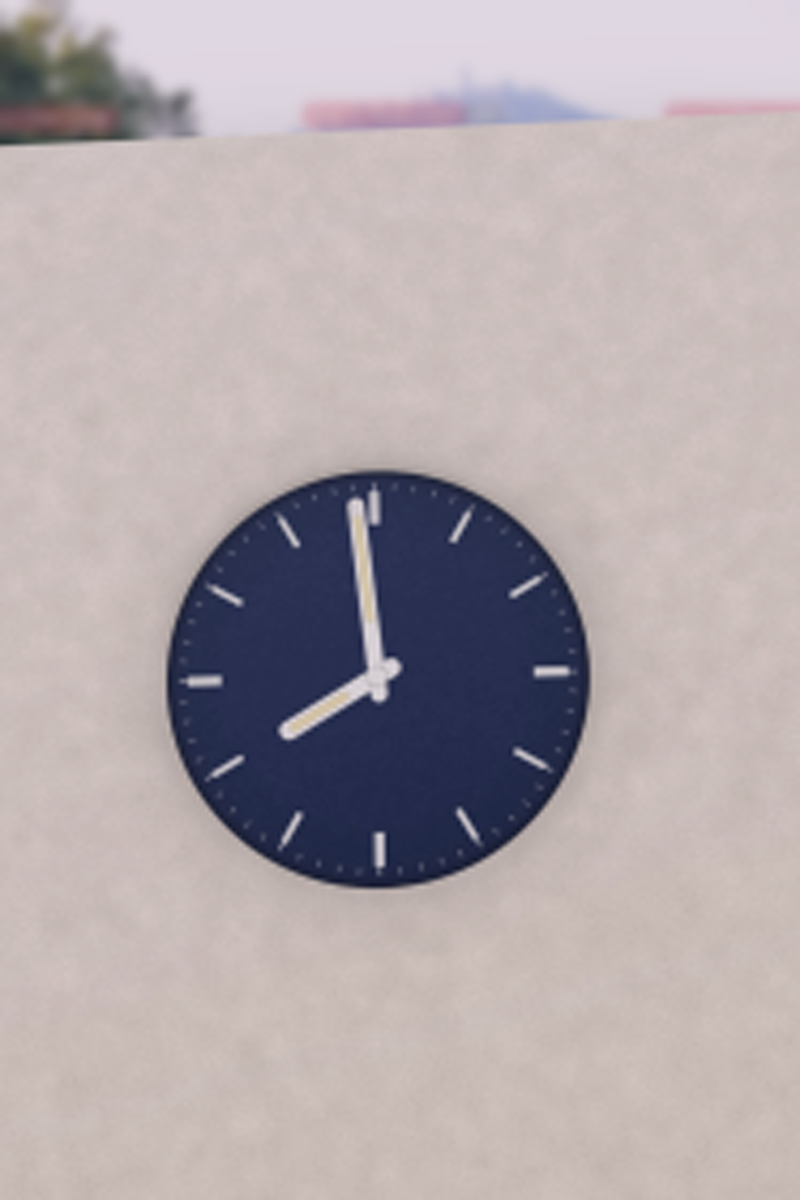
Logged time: 7:59
